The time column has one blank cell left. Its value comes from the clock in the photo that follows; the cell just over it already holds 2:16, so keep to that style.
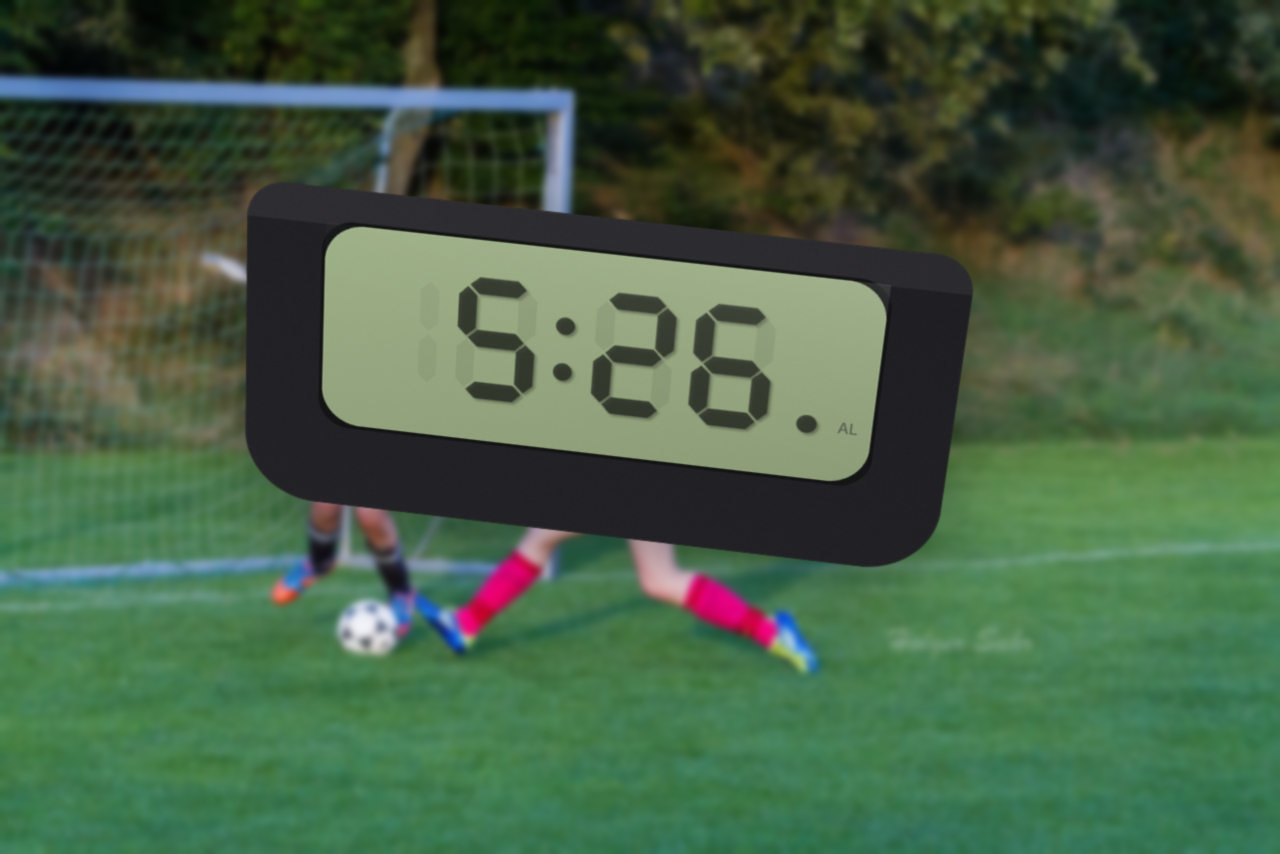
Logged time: 5:26
